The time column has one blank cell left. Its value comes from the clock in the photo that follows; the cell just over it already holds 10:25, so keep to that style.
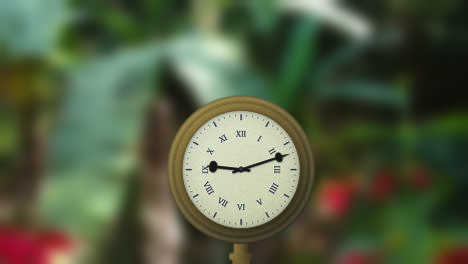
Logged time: 9:12
